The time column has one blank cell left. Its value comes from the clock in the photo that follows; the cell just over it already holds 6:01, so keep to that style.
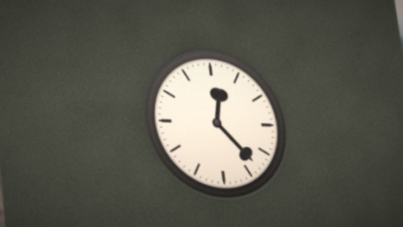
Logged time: 12:23
